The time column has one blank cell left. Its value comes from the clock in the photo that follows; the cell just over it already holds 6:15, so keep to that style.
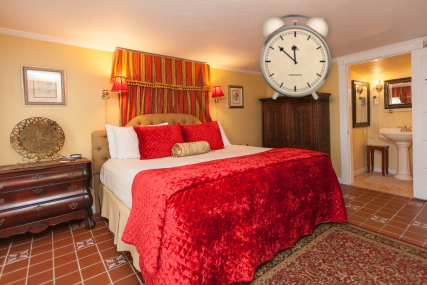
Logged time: 11:52
